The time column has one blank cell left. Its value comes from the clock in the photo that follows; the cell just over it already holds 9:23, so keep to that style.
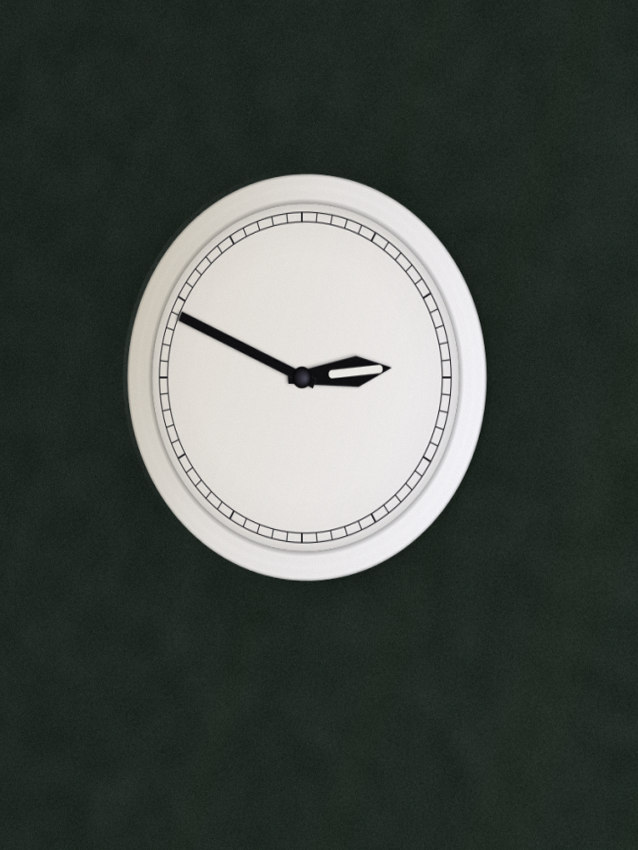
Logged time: 2:49
